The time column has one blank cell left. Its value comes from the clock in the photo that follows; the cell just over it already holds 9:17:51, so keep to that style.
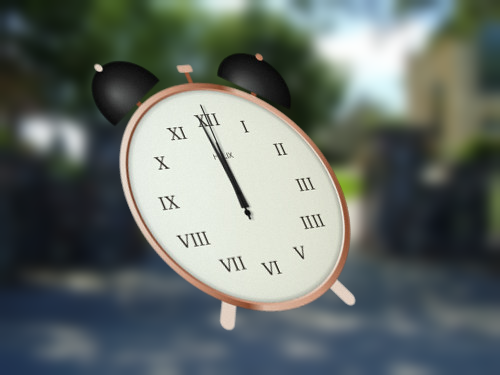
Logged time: 11:59:00
